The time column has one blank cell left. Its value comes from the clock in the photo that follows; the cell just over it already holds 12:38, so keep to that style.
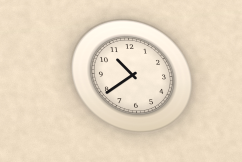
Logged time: 10:39
